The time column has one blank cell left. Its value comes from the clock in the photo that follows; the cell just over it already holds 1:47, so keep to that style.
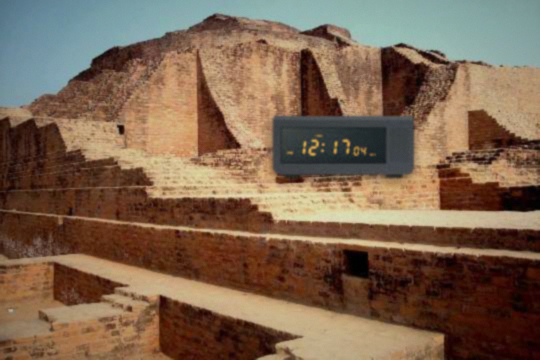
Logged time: 12:17
